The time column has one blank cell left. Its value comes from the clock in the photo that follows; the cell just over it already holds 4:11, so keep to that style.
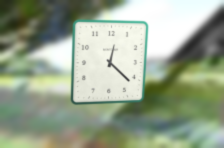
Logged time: 12:22
